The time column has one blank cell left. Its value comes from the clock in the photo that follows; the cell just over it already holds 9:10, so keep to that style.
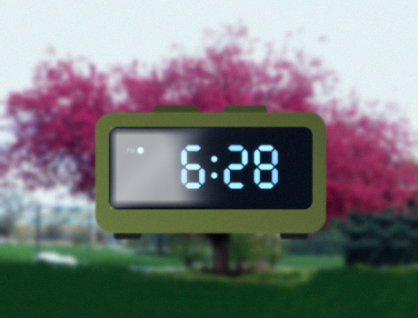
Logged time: 6:28
